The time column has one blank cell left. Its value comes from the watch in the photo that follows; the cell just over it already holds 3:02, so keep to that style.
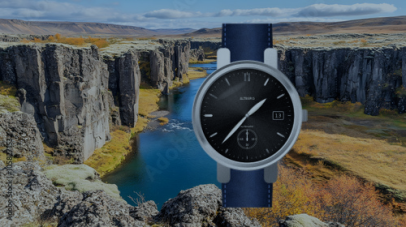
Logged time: 1:37
